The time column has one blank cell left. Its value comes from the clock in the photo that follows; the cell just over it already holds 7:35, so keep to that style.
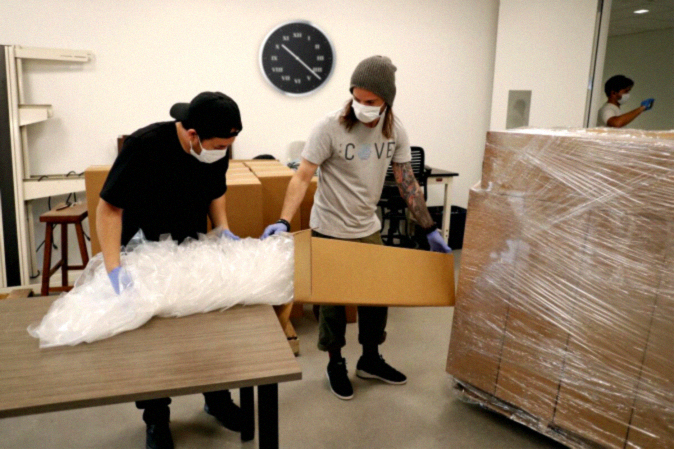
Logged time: 10:22
